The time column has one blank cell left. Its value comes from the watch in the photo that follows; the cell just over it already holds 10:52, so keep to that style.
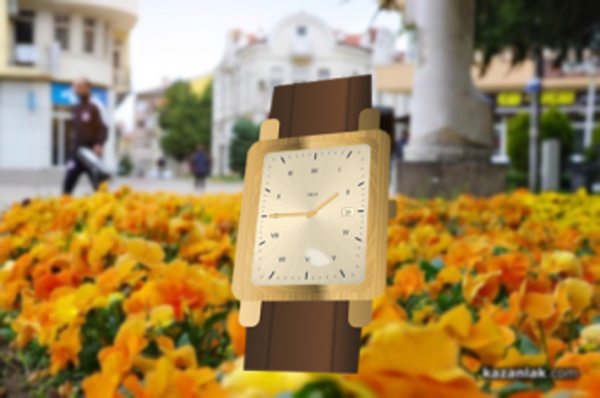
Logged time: 1:45
